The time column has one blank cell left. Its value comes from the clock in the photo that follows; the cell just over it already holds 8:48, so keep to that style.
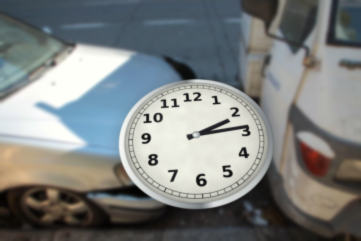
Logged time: 2:14
